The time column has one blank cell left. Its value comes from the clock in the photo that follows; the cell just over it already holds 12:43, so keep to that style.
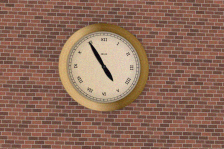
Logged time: 4:55
